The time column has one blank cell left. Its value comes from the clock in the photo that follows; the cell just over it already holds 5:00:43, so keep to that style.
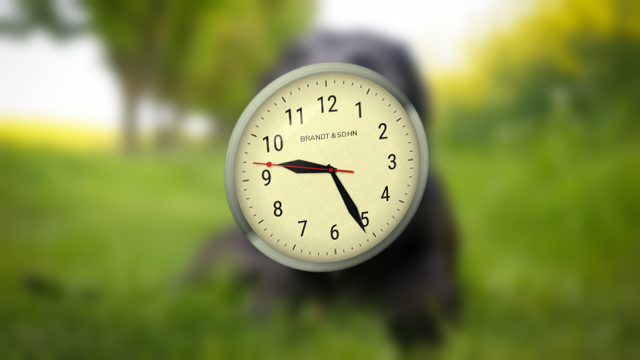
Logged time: 9:25:47
